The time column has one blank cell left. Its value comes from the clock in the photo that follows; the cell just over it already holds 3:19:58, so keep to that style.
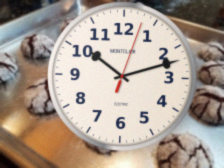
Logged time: 10:12:03
